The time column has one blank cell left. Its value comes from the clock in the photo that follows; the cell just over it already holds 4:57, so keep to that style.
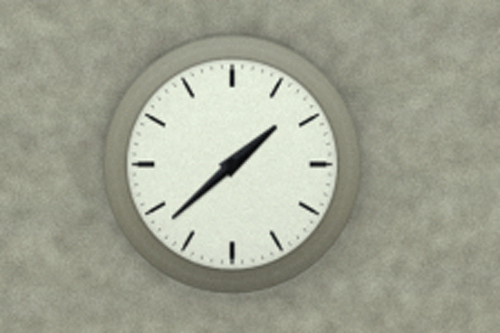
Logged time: 1:38
